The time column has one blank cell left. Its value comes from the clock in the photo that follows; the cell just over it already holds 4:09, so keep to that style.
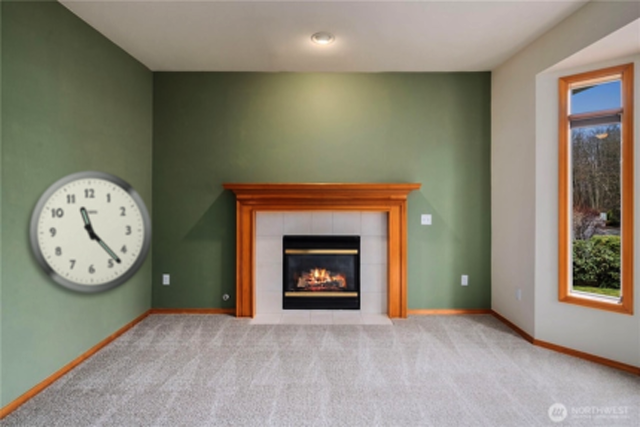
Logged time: 11:23
